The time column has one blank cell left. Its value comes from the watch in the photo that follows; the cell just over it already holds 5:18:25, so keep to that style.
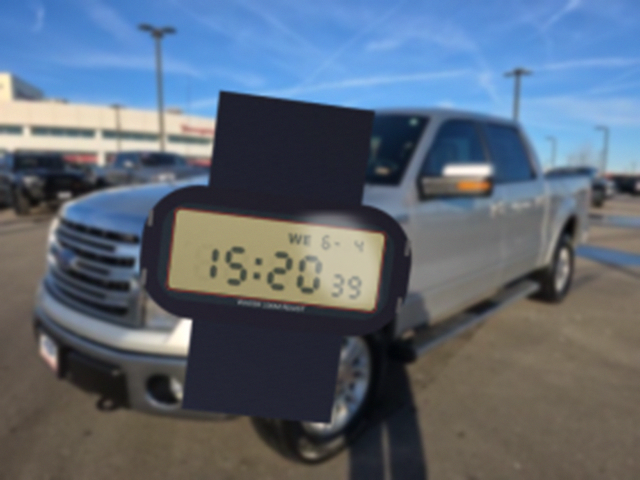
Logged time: 15:20:39
